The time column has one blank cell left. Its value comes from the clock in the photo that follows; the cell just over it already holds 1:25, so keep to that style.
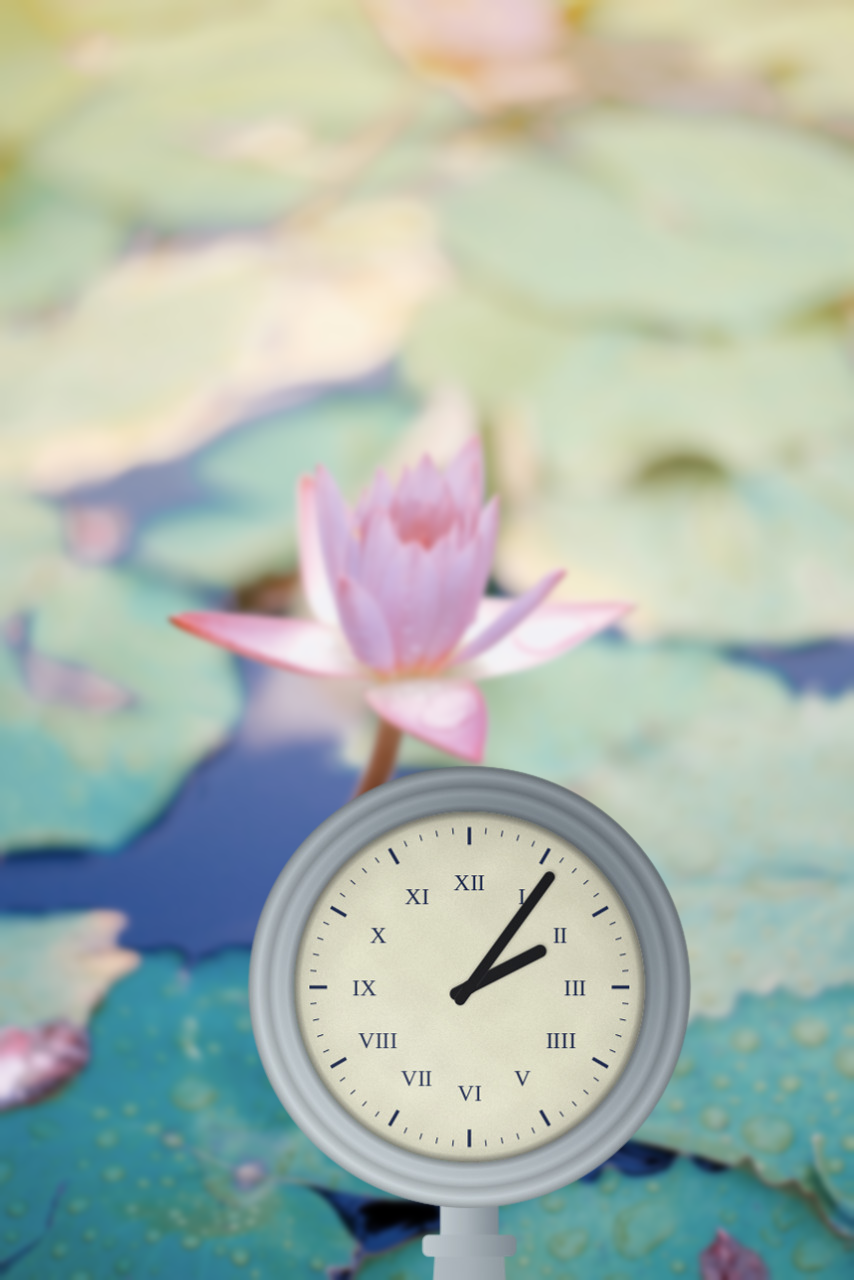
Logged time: 2:06
